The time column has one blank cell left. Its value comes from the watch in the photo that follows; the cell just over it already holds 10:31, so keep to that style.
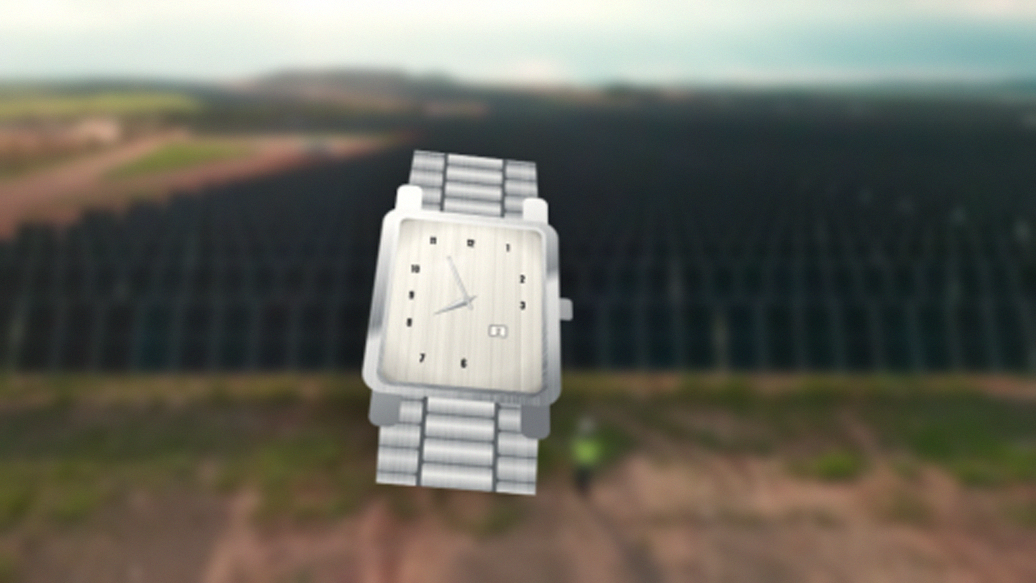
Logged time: 7:56
